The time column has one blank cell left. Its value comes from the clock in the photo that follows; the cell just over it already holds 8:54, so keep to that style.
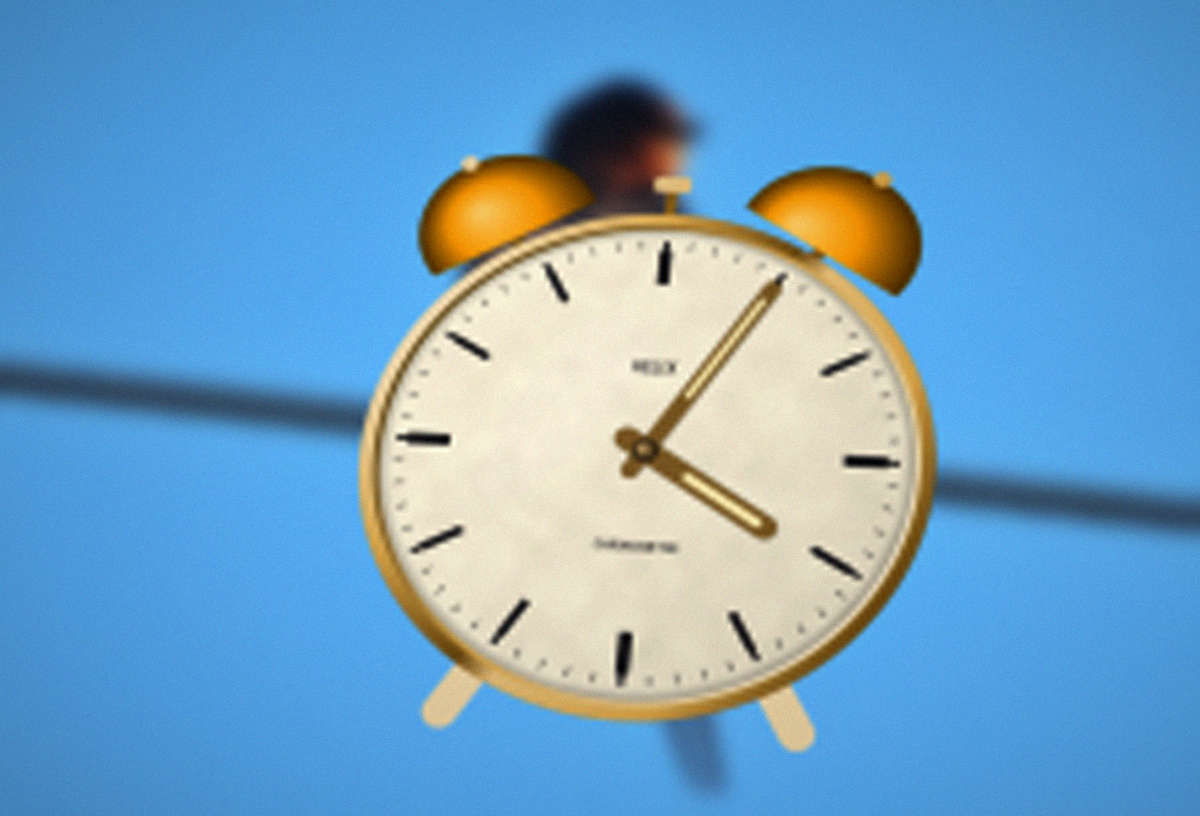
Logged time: 4:05
